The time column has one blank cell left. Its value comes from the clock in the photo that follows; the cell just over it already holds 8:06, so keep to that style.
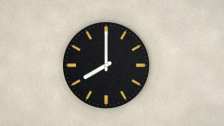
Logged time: 8:00
